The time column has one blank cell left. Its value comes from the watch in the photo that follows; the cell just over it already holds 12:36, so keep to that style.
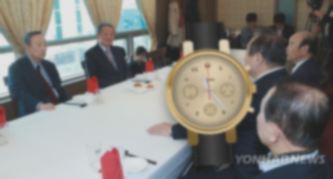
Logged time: 11:24
